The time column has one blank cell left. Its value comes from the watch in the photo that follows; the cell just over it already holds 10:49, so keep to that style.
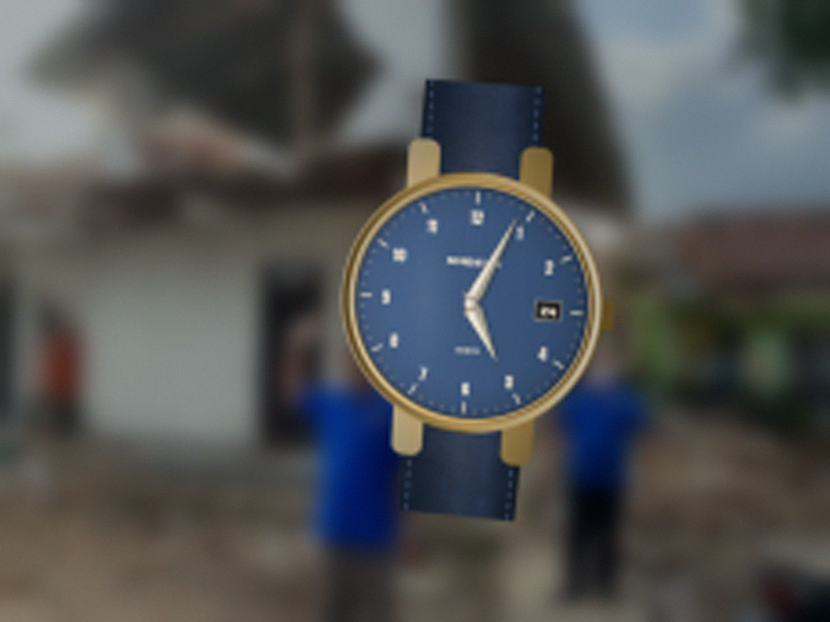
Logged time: 5:04
